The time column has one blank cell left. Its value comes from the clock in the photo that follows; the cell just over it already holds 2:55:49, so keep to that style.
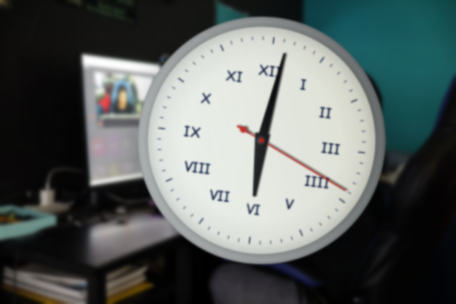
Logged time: 6:01:19
